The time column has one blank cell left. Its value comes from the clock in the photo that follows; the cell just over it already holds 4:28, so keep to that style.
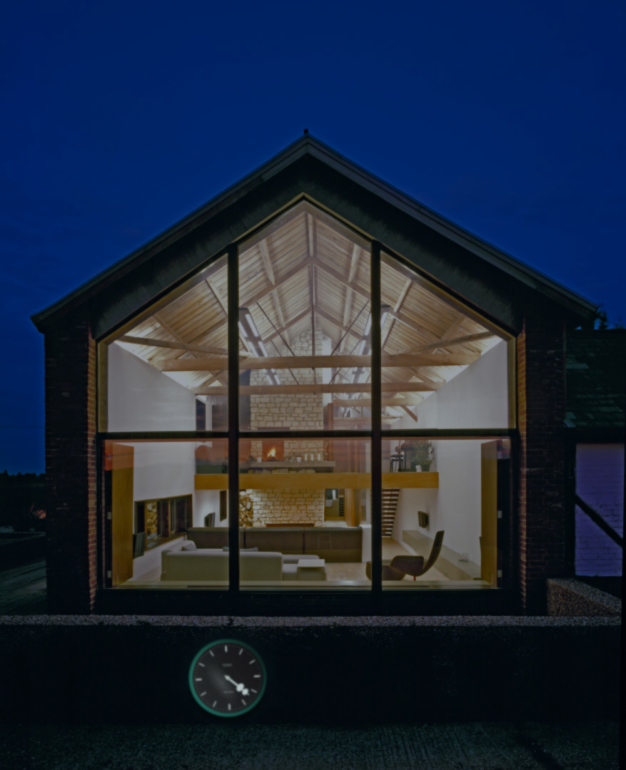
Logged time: 4:22
